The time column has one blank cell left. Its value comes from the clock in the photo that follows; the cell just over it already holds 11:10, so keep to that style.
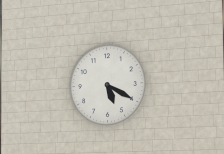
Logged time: 5:20
